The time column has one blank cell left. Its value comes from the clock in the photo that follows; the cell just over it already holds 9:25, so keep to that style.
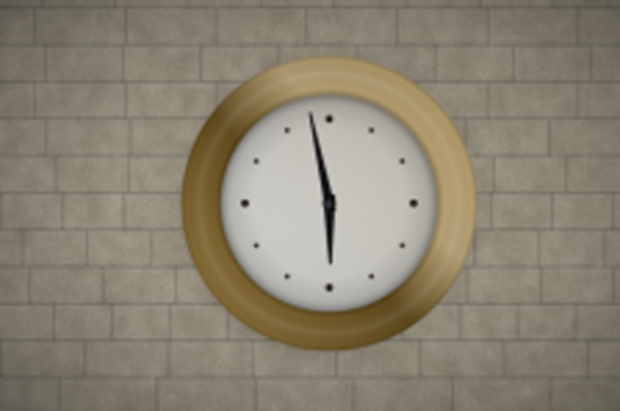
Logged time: 5:58
